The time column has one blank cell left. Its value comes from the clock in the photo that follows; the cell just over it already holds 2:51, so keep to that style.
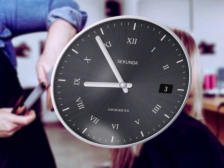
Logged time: 8:54
